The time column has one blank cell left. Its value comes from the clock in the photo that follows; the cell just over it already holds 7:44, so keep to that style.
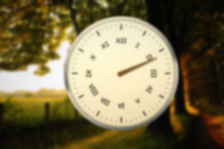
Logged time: 2:11
